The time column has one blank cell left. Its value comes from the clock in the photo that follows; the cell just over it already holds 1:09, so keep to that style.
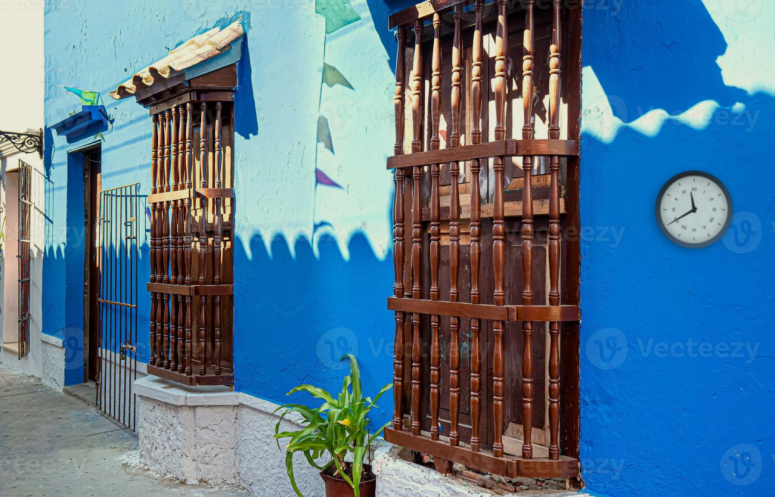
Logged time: 11:40
